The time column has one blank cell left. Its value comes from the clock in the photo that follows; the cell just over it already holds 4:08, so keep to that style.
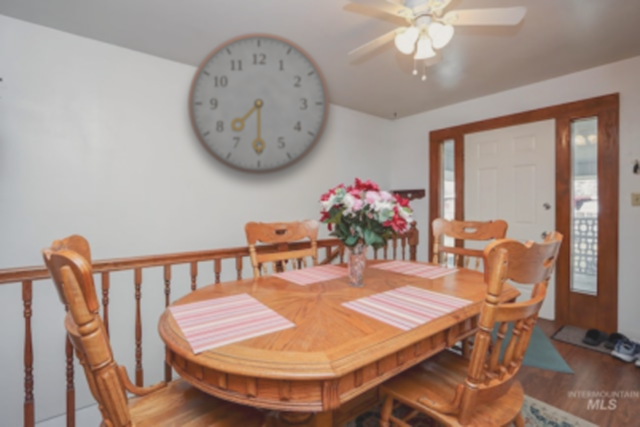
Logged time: 7:30
